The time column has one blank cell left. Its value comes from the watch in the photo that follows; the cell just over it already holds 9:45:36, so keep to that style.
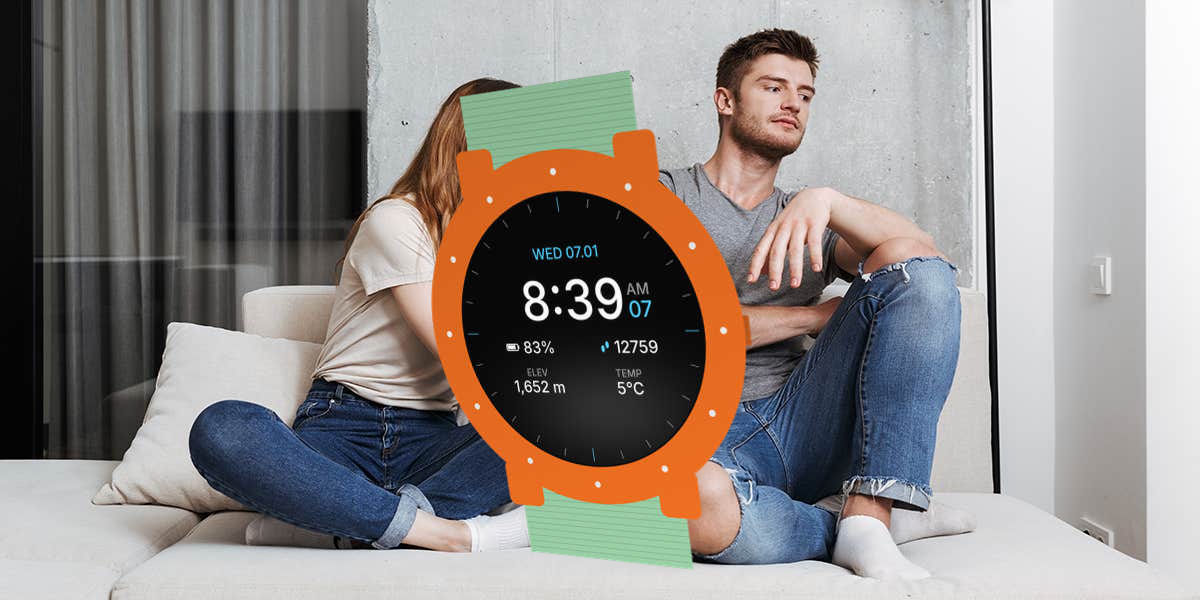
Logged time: 8:39:07
